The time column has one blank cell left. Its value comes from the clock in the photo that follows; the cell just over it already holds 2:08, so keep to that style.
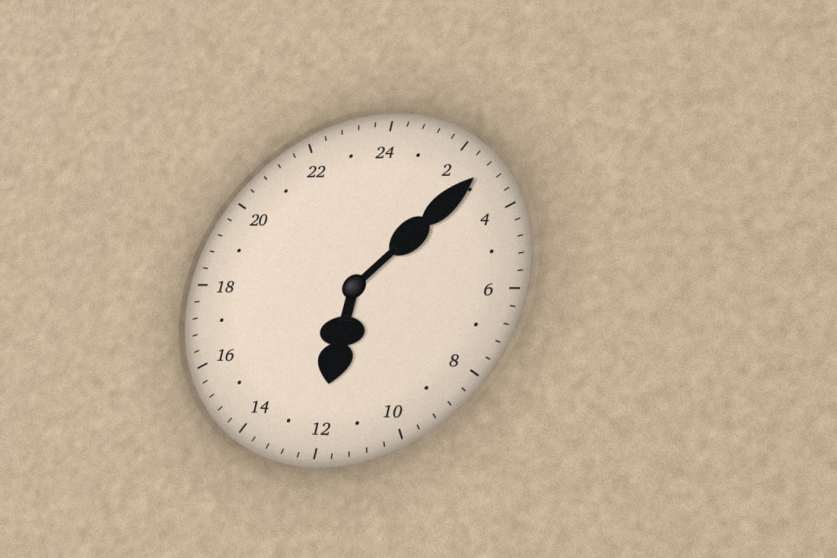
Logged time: 12:07
